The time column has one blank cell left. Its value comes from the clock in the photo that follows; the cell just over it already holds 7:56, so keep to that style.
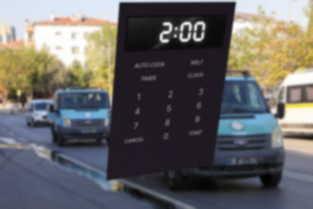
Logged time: 2:00
